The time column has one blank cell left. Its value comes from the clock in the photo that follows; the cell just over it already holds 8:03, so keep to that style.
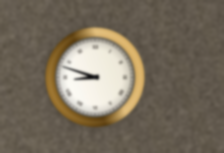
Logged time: 8:48
